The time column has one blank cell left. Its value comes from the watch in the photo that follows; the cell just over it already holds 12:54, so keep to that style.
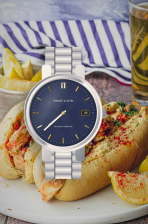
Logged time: 7:38
